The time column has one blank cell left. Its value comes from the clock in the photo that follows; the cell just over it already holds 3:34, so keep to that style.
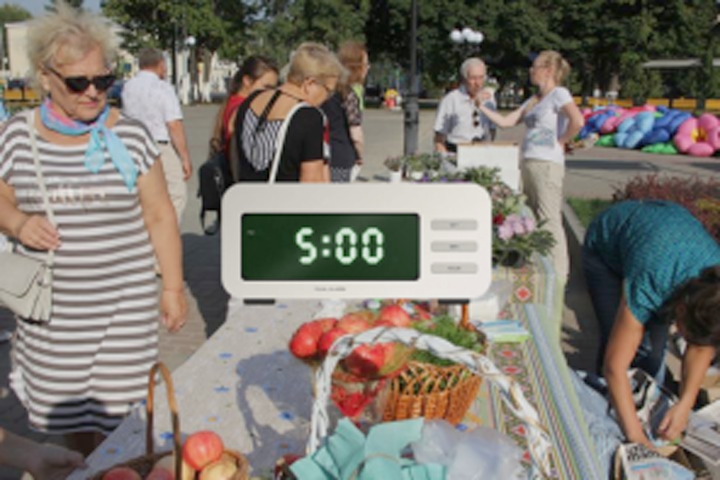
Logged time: 5:00
